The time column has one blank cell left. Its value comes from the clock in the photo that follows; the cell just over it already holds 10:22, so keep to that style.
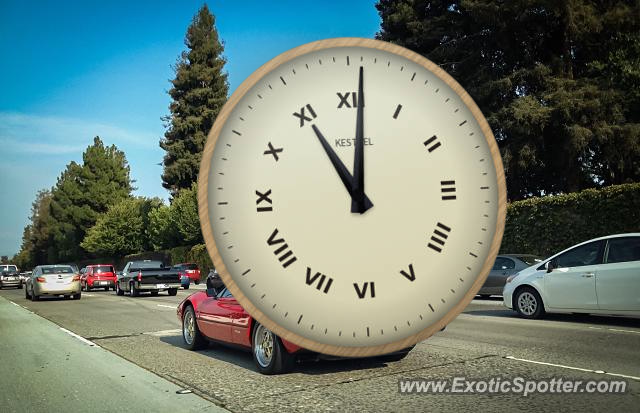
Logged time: 11:01
